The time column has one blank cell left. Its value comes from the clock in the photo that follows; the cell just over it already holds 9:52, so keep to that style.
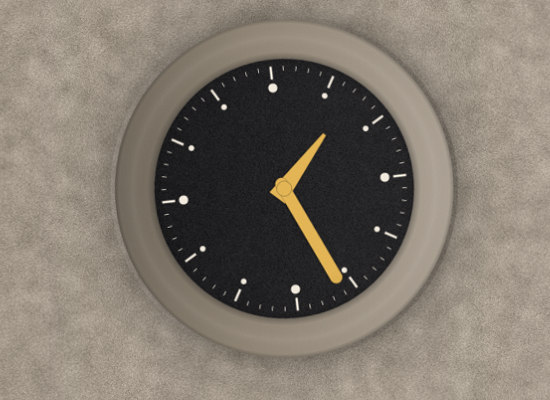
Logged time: 1:26
